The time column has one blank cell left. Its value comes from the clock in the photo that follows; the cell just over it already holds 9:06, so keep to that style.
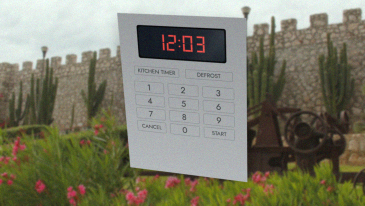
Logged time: 12:03
